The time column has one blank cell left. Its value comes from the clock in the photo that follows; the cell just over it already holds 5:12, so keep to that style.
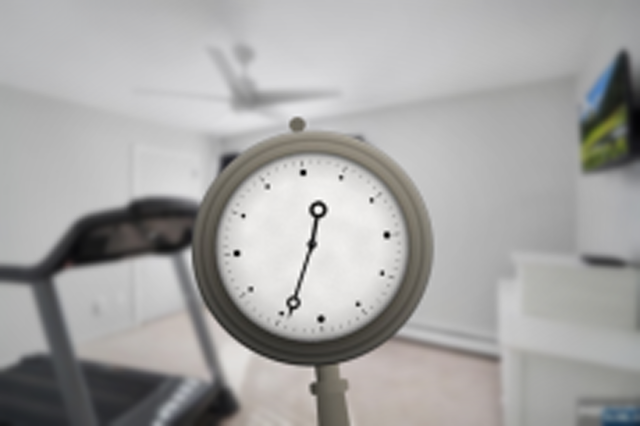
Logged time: 12:34
